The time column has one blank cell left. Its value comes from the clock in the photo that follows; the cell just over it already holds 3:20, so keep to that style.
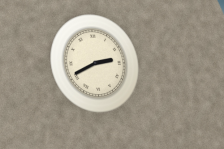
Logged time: 2:41
